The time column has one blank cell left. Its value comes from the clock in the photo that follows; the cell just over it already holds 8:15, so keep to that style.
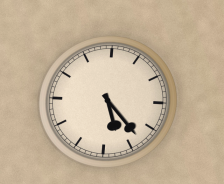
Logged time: 5:23
